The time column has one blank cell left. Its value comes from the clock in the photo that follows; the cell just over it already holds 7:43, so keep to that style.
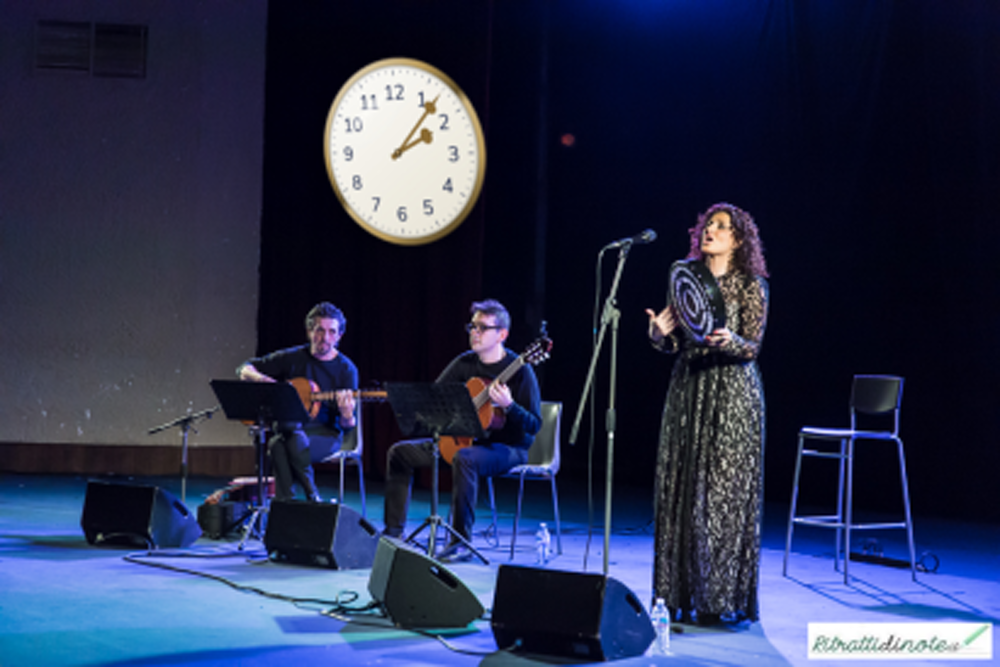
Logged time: 2:07
